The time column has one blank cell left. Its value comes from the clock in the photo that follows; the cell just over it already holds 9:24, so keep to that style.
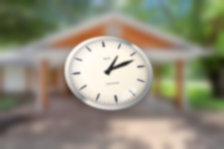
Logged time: 1:12
